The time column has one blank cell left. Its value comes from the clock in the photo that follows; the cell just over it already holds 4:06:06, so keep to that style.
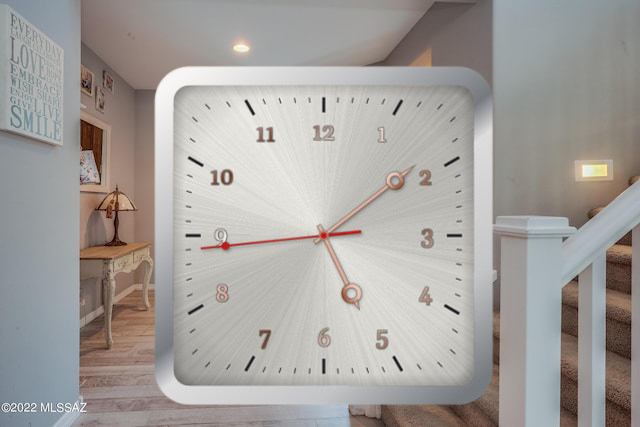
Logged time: 5:08:44
